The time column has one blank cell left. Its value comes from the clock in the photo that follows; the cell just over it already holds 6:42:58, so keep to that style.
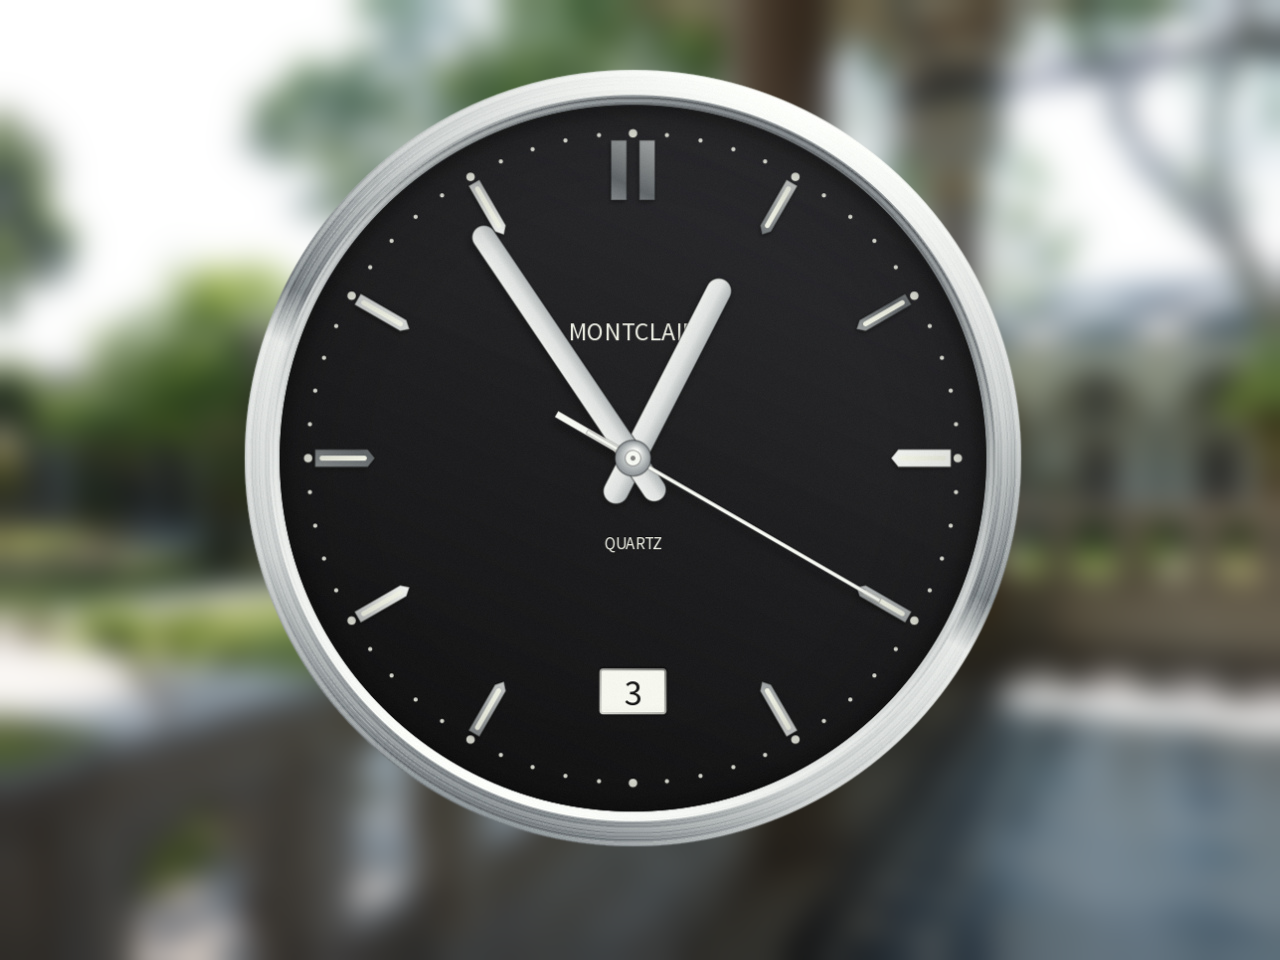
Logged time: 12:54:20
